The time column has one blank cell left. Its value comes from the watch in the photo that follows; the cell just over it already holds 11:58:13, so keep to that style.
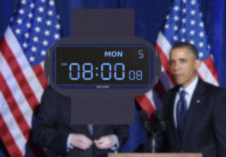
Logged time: 8:00:08
